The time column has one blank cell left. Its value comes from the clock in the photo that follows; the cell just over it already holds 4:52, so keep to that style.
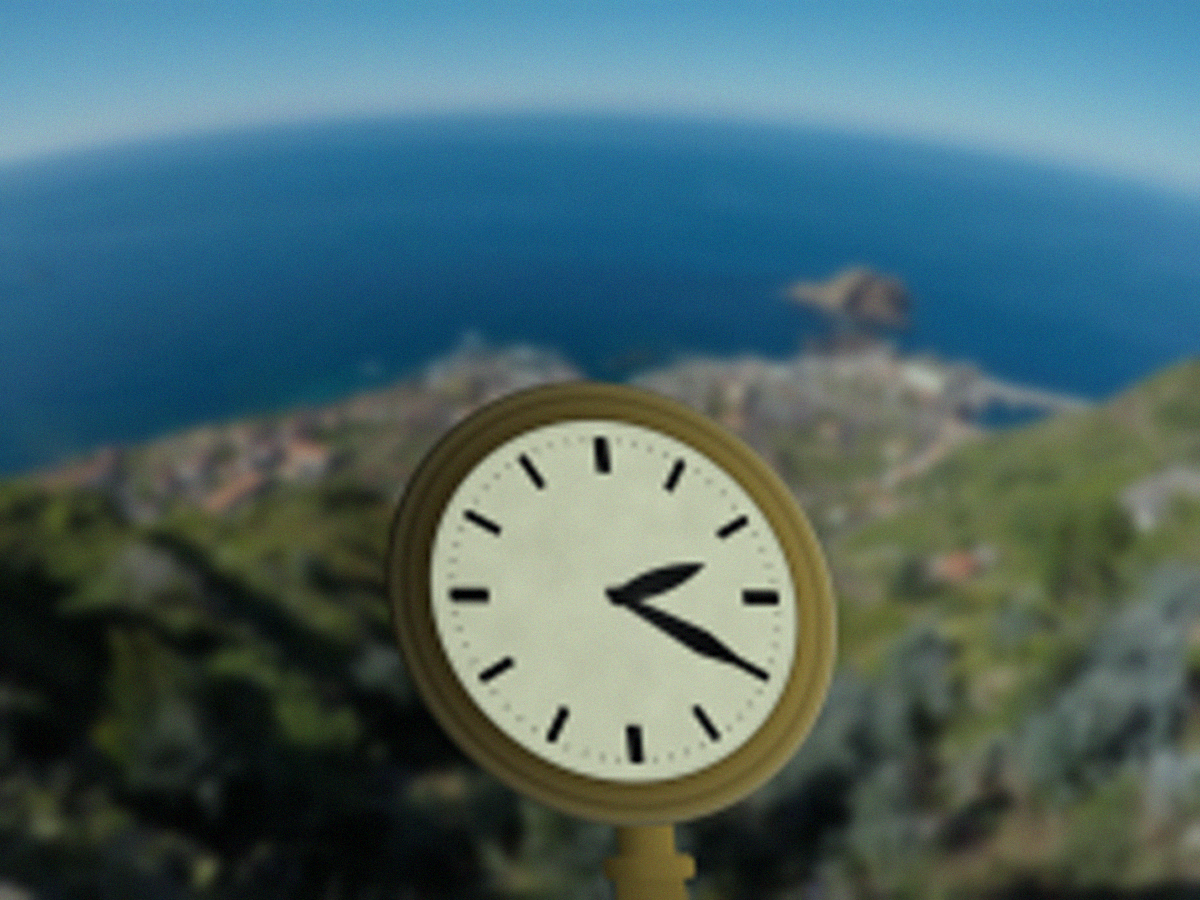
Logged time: 2:20
